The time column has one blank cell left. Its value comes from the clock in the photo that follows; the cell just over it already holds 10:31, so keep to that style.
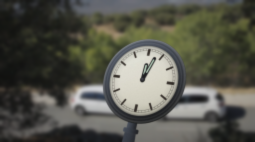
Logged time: 12:03
